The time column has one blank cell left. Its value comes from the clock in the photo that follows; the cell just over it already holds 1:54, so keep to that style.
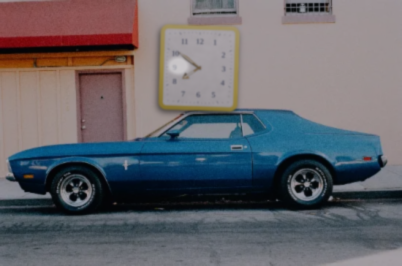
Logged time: 7:51
